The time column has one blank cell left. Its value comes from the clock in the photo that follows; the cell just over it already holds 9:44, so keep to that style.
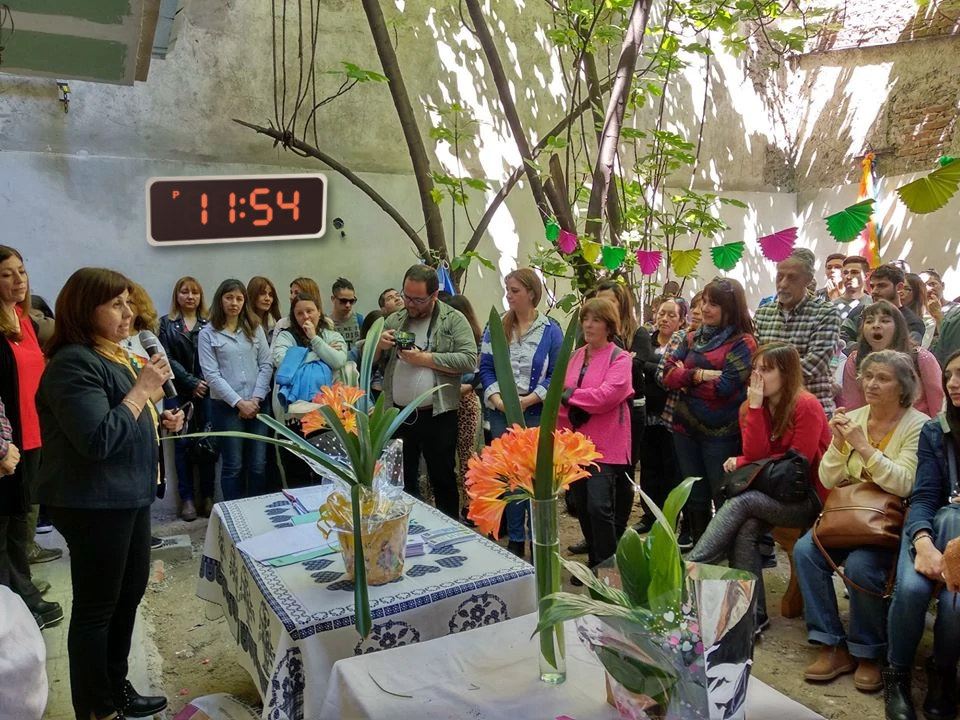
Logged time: 11:54
